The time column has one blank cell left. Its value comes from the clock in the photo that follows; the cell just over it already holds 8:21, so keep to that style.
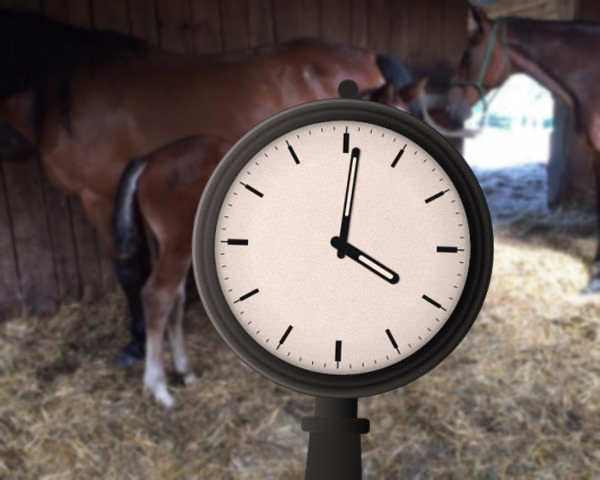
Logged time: 4:01
